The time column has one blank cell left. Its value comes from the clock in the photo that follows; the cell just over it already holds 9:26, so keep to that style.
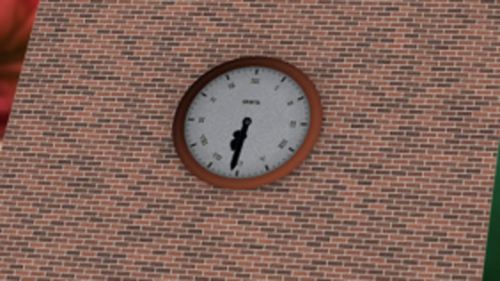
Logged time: 6:31
